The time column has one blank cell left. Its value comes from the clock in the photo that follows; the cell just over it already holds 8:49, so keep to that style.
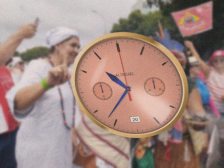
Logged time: 10:37
